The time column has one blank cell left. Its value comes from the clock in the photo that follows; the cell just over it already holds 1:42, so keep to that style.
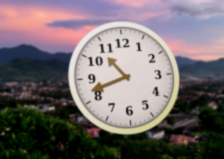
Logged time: 10:42
